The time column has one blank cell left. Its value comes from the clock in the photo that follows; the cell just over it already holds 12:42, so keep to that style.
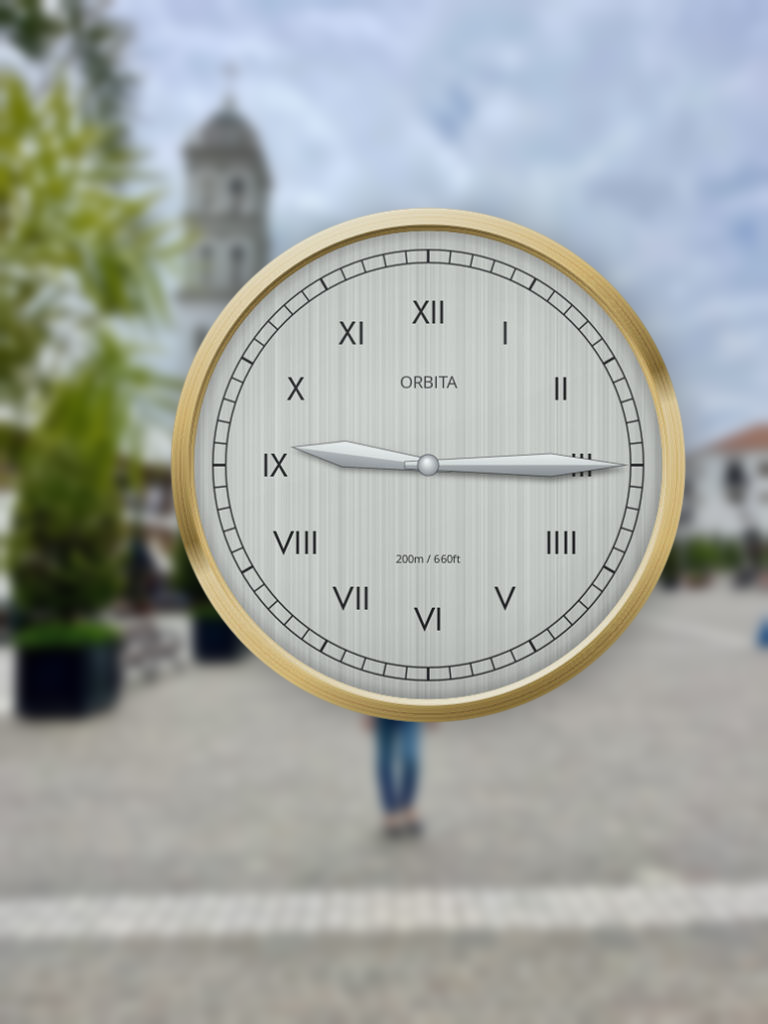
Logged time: 9:15
